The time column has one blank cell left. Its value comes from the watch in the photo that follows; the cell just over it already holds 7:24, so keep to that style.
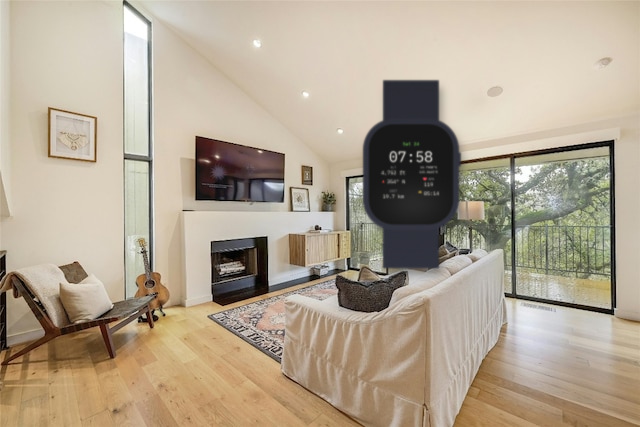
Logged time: 7:58
